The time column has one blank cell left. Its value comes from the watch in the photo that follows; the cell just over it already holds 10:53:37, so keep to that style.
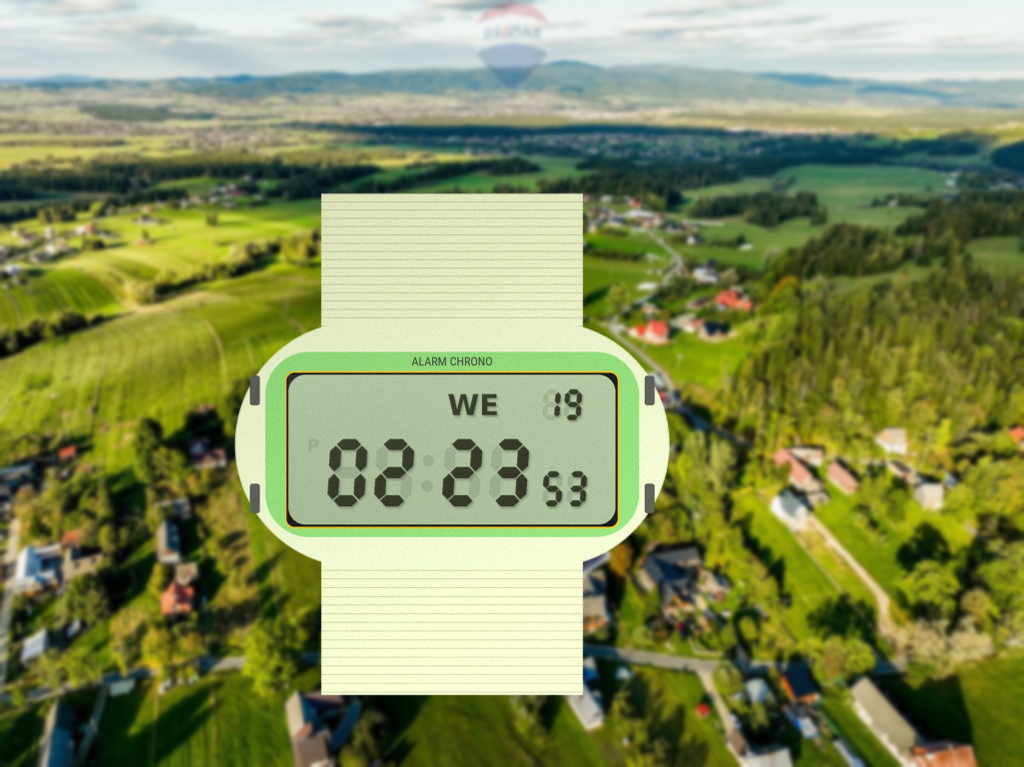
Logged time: 2:23:53
